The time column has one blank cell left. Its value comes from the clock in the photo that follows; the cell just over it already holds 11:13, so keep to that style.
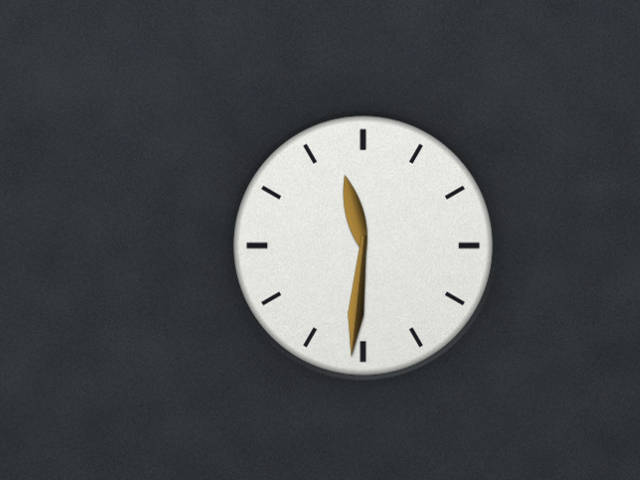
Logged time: 11:31
